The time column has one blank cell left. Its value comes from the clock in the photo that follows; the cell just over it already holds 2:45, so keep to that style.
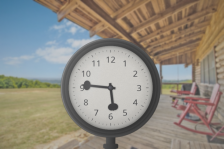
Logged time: 5:46
